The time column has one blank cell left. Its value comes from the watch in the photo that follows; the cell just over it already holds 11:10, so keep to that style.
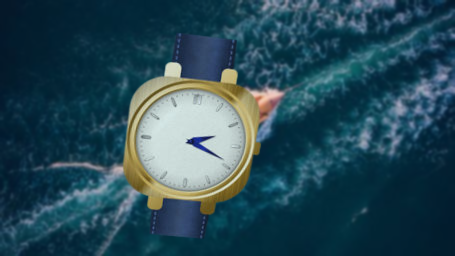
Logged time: 2:19
